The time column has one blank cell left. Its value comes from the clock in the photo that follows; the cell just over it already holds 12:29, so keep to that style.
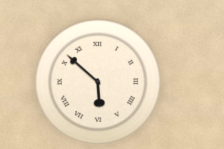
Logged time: 5:52
